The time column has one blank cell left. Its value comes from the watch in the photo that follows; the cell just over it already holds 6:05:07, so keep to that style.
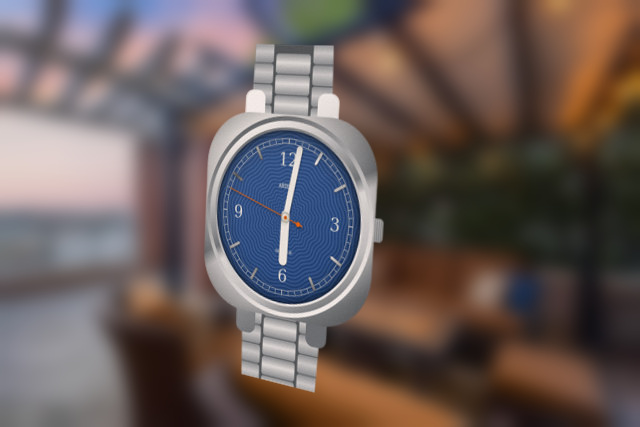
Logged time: 6:01:48
